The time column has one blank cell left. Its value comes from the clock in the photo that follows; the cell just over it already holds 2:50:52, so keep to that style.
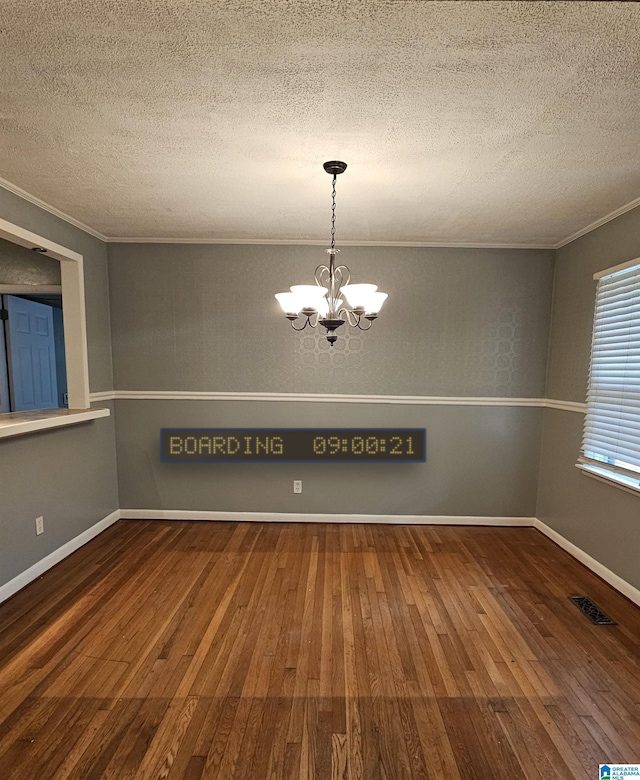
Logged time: 9:00:21
